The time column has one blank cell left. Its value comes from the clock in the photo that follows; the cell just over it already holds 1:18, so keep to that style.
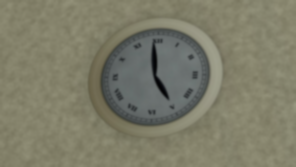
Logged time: 4:59
